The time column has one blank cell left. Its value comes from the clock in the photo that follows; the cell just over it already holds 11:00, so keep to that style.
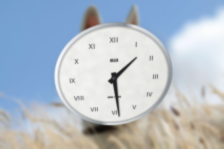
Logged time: 1:29
